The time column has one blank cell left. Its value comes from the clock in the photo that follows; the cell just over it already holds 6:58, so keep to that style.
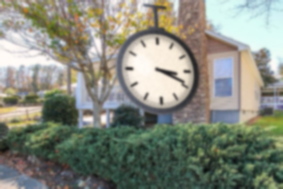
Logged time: 3:19
